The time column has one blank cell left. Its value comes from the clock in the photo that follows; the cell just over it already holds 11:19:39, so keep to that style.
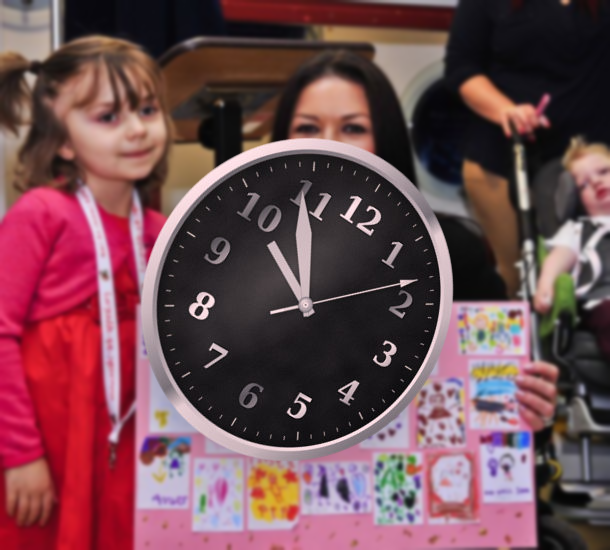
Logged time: 9:54:08
